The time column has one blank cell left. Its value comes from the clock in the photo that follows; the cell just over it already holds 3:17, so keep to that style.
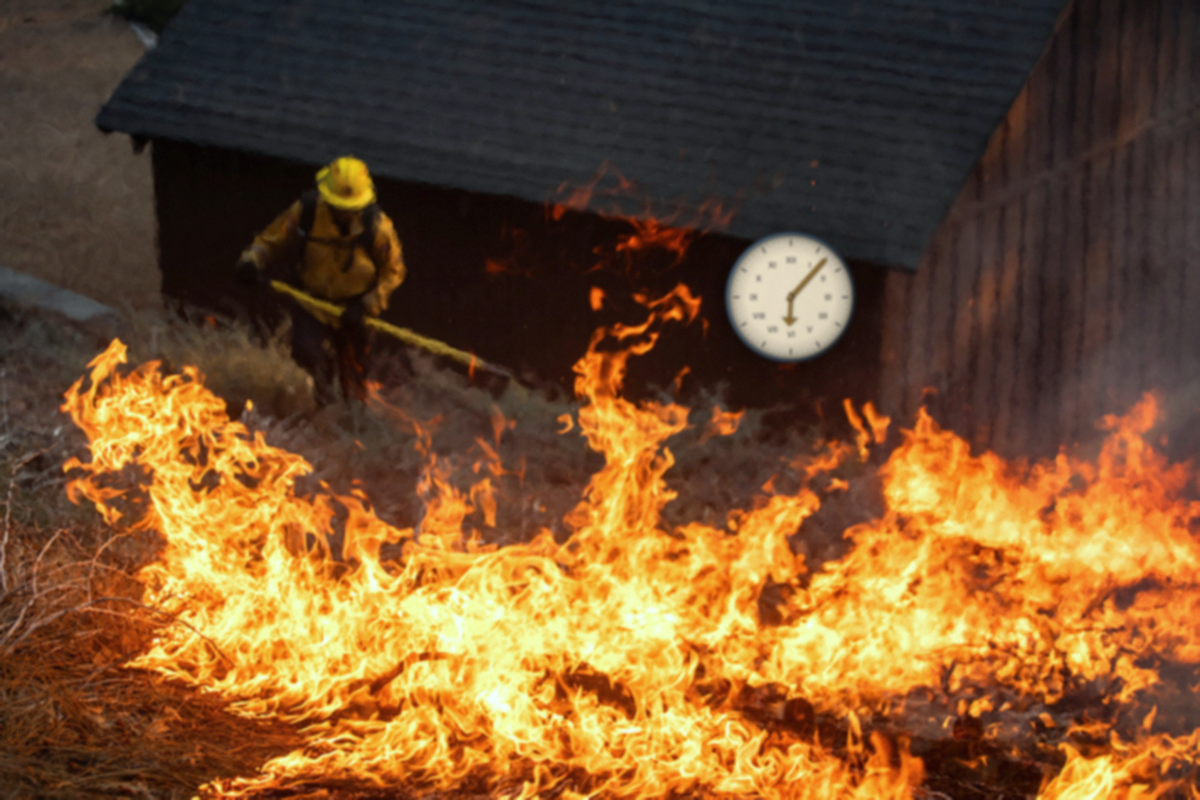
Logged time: 6:07
